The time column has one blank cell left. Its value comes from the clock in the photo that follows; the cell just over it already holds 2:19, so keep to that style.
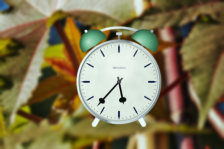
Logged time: 5:37
